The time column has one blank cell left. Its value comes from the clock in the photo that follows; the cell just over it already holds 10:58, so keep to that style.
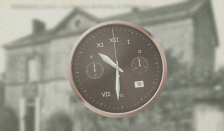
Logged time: 10:31
